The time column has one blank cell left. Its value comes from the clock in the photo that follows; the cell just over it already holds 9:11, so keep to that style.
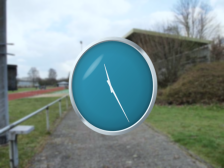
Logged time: 11:25
